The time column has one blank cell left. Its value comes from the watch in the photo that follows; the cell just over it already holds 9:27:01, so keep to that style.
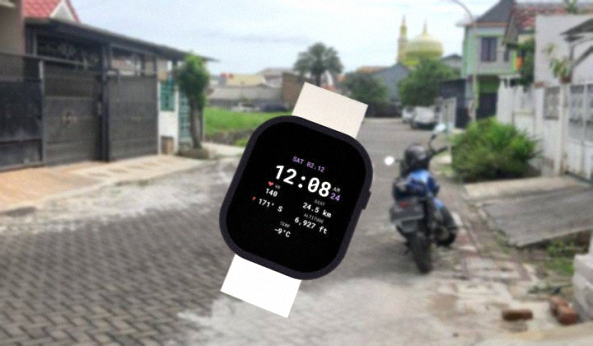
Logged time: 12:08:24
